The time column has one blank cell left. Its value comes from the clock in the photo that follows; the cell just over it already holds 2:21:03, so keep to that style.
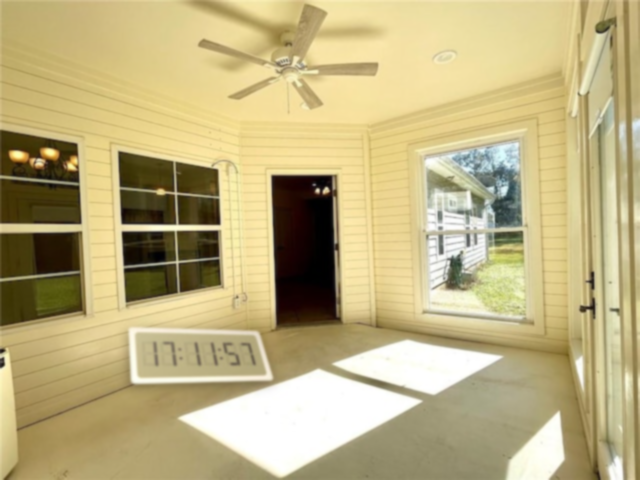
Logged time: 17:11:57
